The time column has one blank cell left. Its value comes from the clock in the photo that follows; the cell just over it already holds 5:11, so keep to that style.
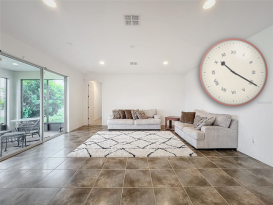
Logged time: 10:20
